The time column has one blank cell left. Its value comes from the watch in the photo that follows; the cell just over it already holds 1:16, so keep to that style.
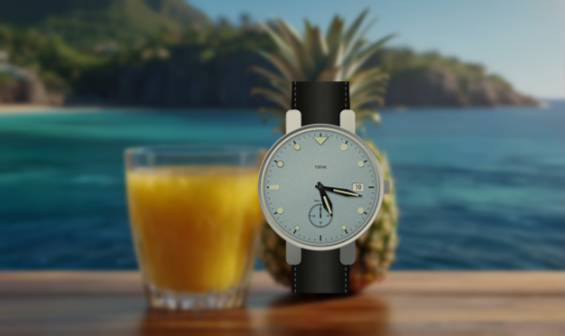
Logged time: 5:17
